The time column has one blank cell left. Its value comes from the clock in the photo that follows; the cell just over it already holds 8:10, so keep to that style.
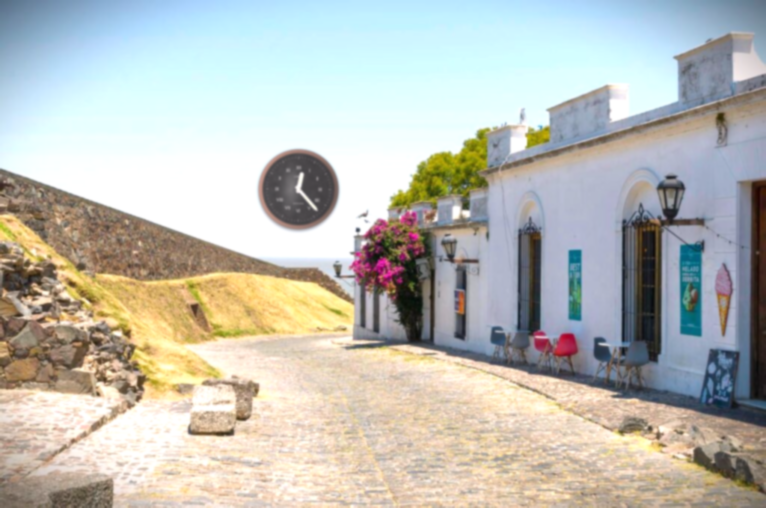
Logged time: 12:23
